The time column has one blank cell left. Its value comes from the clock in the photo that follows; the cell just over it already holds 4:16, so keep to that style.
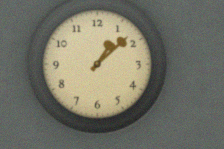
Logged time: 1:08
